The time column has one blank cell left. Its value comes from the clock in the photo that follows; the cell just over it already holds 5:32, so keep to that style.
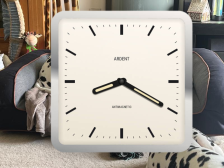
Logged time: 8:20
